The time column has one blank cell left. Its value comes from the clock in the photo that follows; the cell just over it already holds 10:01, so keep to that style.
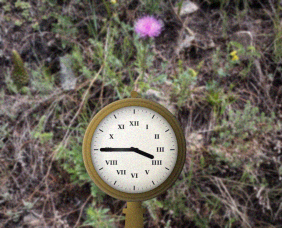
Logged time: 3:45
